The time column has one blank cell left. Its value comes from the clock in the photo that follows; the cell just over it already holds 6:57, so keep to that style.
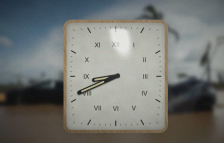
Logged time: 8:41
